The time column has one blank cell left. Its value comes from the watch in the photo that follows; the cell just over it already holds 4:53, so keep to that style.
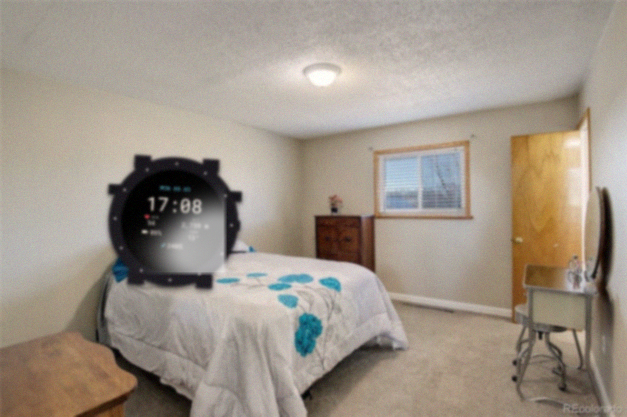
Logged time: 17:08
